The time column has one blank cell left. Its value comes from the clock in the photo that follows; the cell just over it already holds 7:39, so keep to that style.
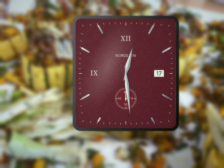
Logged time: 12:29
